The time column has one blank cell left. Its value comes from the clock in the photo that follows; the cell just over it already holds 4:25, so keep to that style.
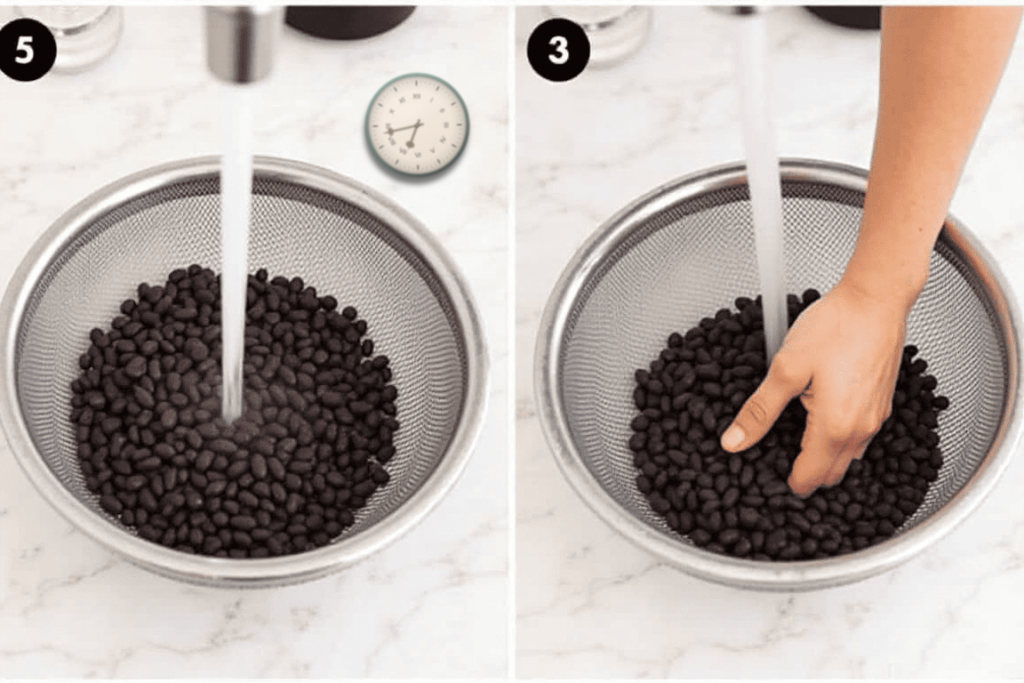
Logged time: 6:43
